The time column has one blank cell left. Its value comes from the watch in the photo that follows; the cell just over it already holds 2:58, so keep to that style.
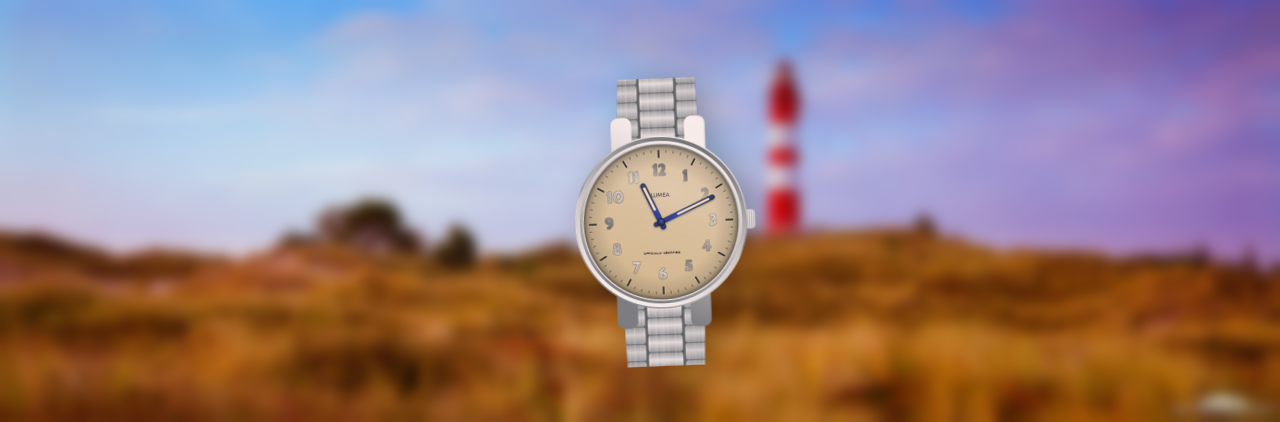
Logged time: 11:11
